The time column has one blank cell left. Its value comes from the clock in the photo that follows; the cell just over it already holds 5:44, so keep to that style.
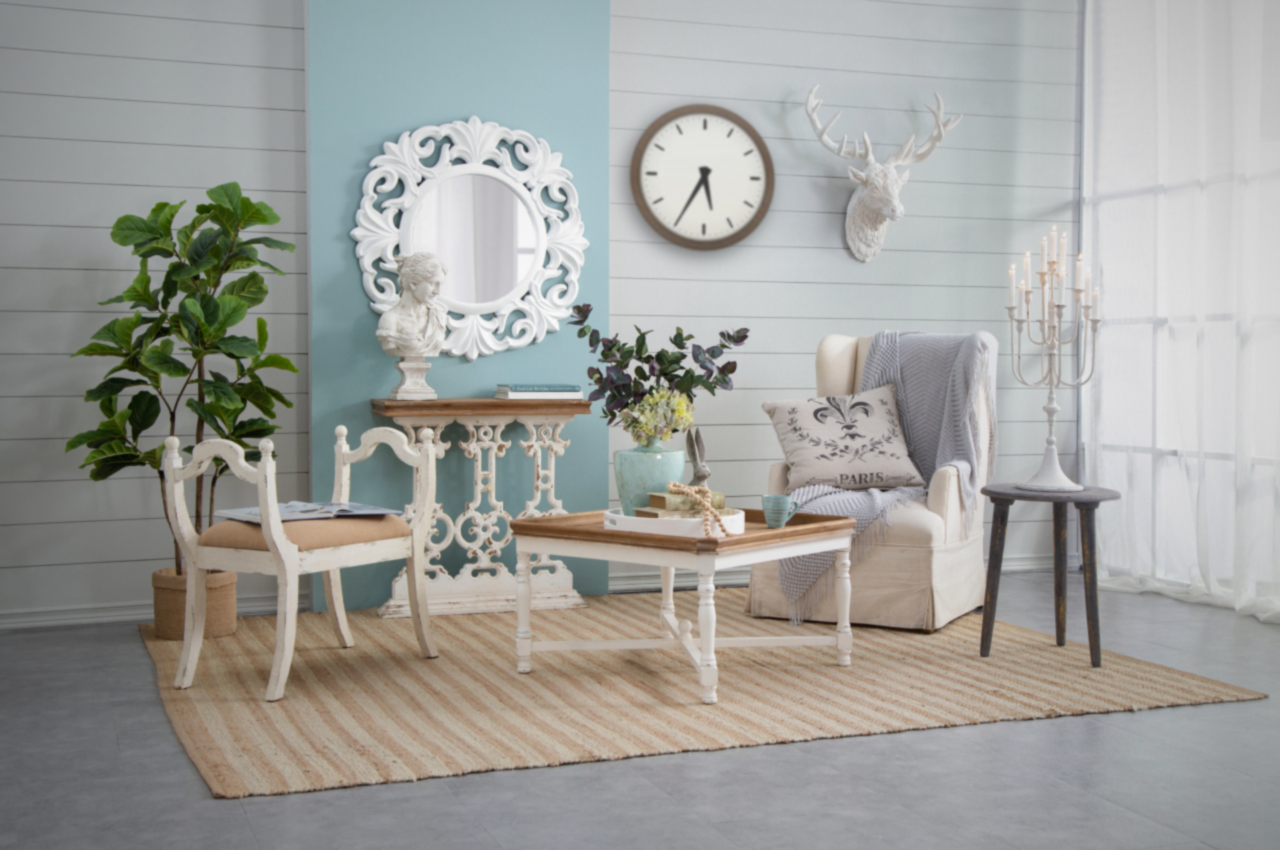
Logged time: 5:35
